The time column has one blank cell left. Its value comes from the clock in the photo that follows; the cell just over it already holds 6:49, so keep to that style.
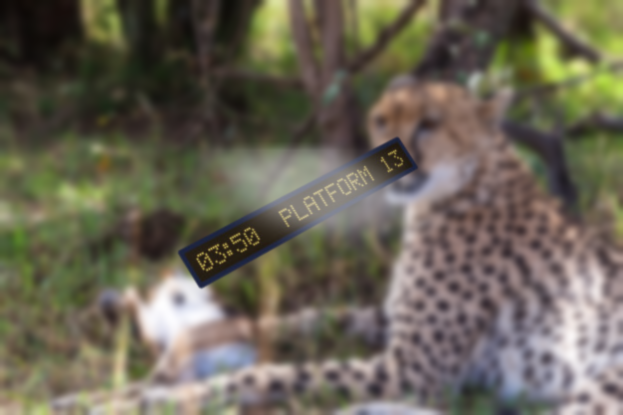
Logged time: 3:50
